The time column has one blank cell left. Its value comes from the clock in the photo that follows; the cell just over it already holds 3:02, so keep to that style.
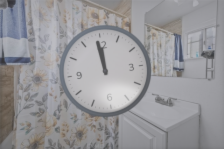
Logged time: 11:59
